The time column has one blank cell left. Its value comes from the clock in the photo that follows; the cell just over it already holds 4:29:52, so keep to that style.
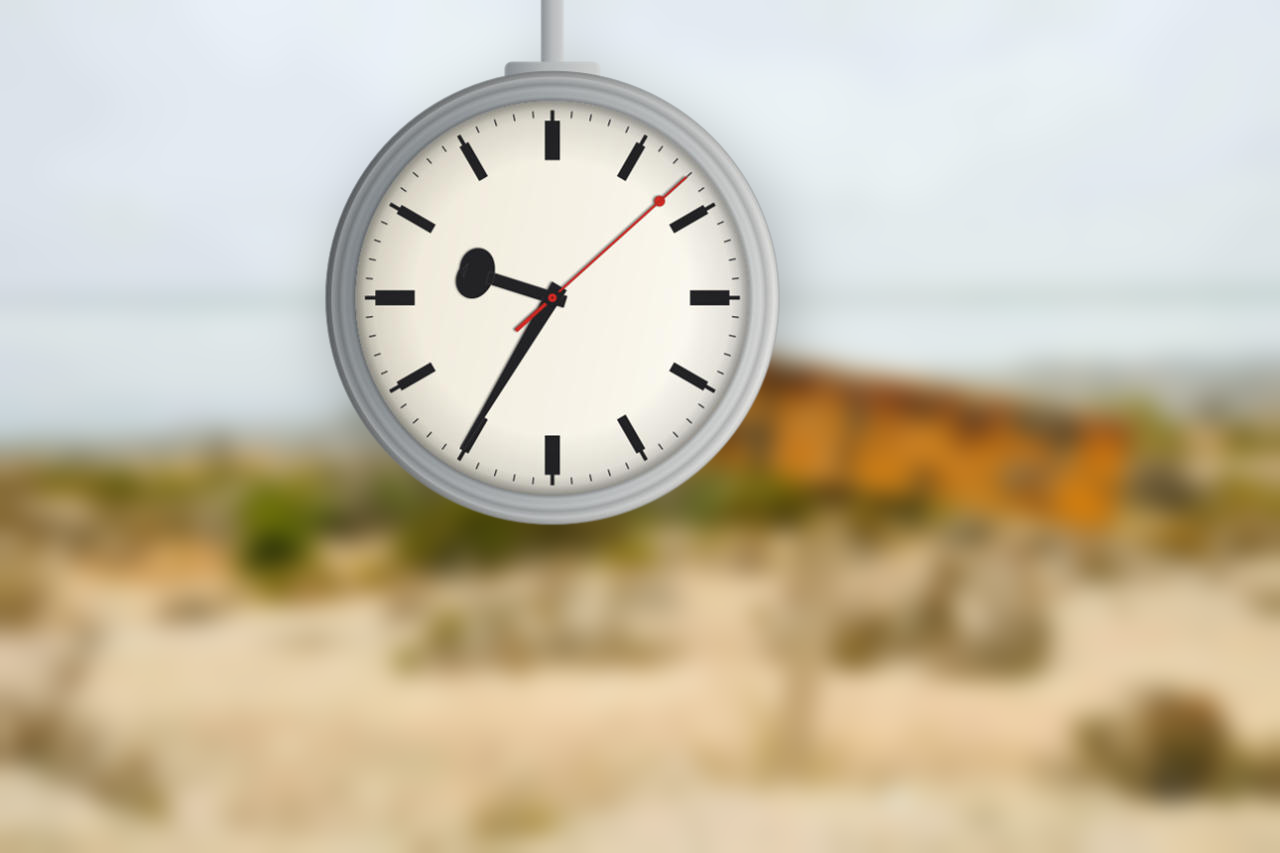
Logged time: 9:35:08
